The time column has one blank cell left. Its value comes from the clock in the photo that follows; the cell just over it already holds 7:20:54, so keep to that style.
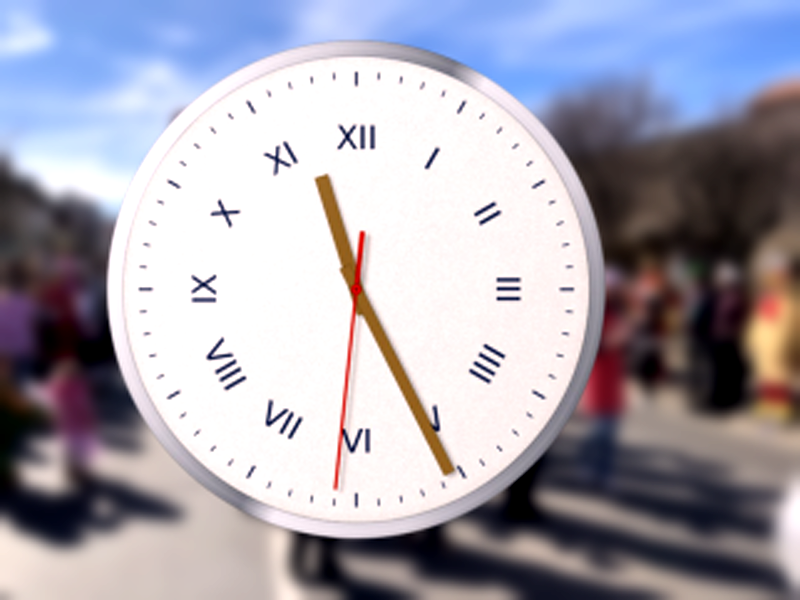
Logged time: 11:25:31
